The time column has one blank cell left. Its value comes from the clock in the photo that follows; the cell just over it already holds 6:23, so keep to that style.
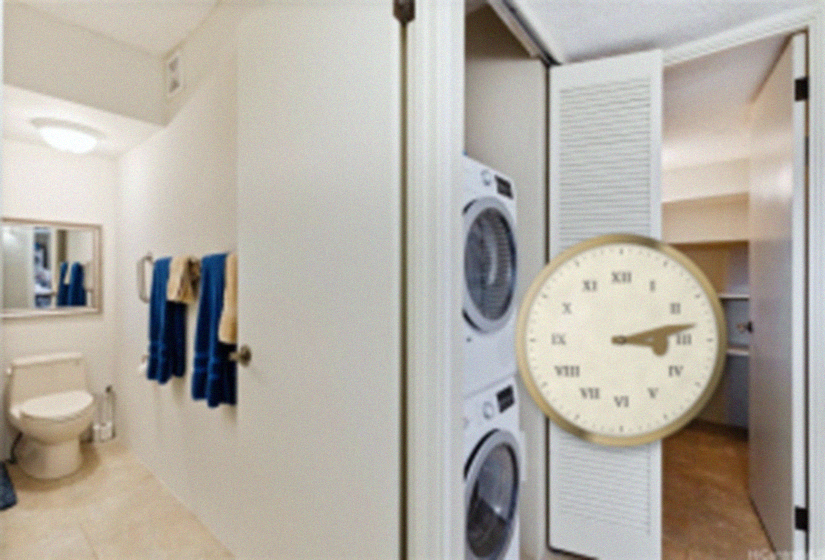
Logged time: 3:13
